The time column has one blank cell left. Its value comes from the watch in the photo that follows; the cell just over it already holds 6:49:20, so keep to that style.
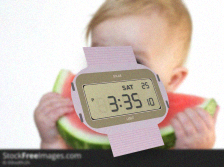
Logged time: 3:35:10
